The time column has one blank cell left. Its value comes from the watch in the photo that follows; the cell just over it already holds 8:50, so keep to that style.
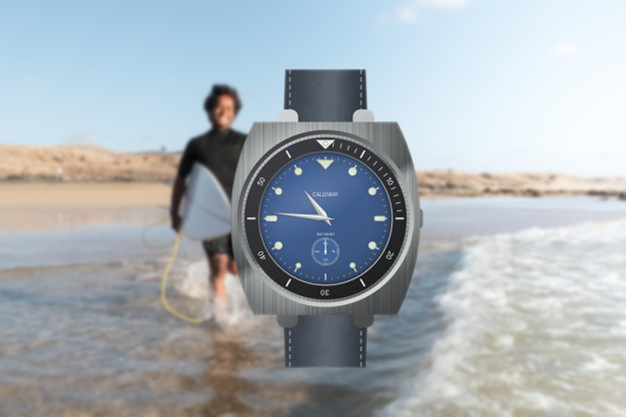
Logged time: 10:46
